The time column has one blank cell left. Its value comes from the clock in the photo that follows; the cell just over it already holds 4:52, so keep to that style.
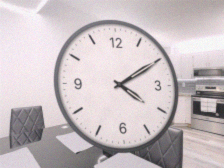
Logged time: 4:10
